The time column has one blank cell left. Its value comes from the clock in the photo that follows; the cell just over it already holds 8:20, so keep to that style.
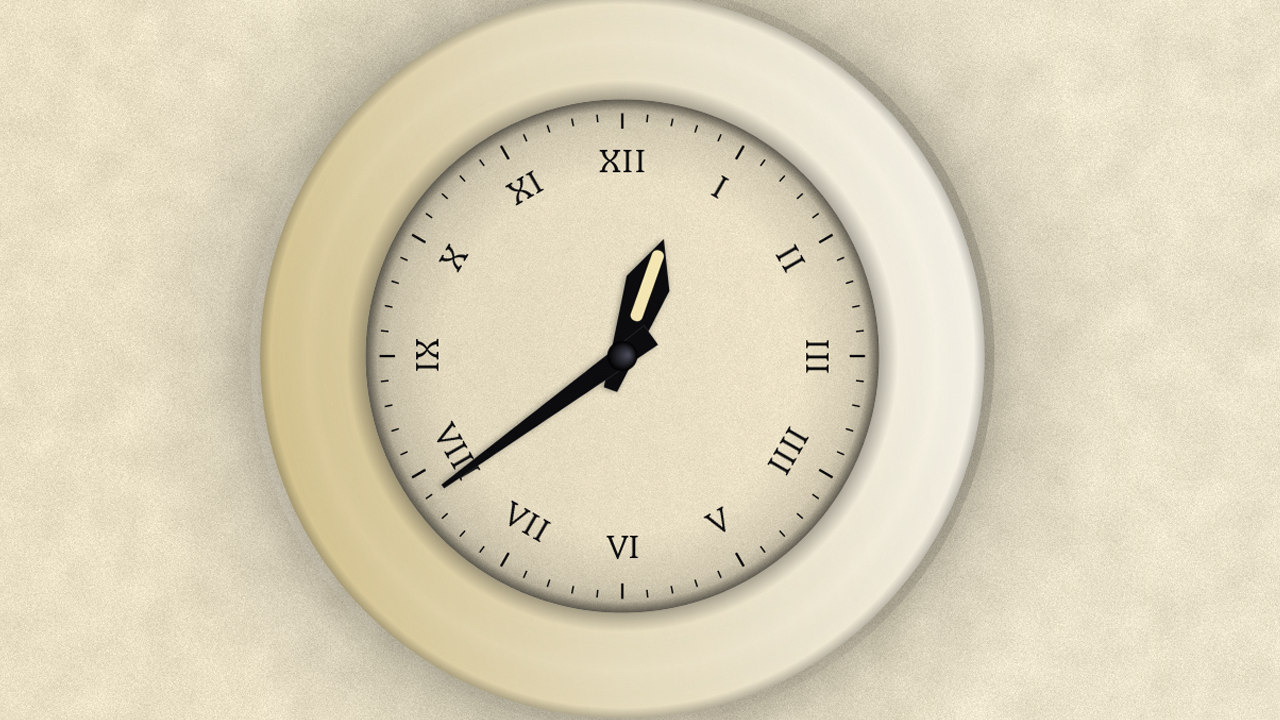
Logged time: 12:39
